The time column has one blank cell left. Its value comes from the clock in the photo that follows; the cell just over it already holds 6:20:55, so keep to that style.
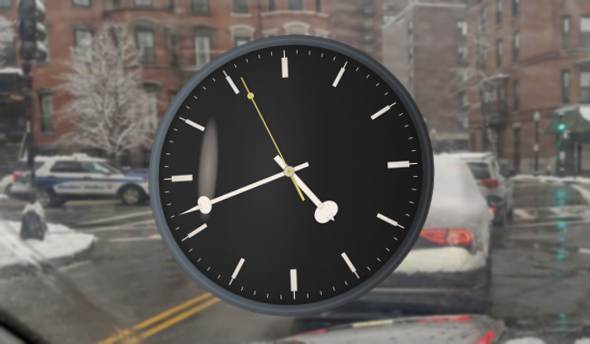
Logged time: 4:41:56
